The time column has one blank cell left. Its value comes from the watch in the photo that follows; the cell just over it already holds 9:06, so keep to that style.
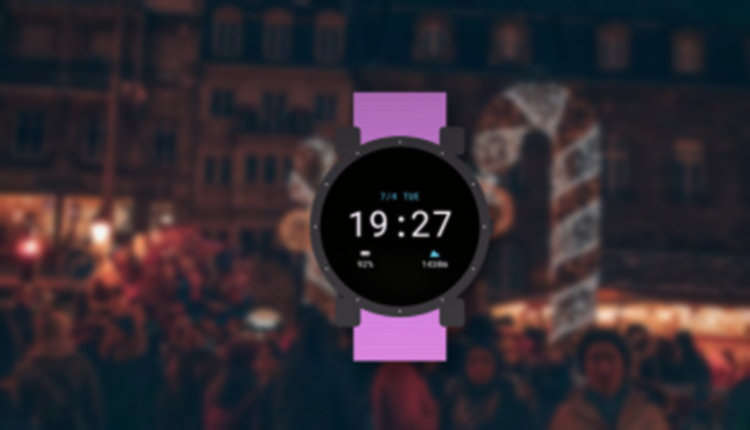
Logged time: 19:27
